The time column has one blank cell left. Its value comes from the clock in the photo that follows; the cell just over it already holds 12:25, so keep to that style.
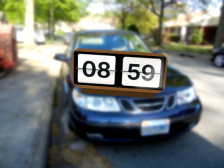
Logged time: 8:59
